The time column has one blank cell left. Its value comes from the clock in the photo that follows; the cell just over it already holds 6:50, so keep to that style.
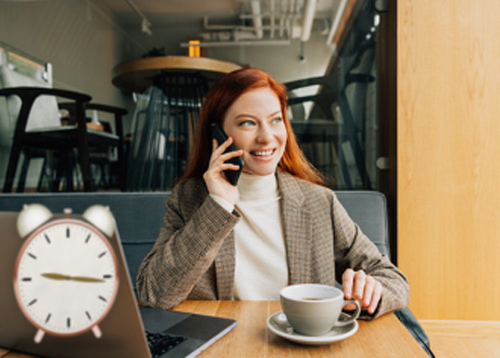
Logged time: 9:16
